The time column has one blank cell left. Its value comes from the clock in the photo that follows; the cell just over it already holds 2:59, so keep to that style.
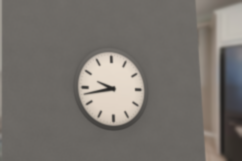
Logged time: 9:43
